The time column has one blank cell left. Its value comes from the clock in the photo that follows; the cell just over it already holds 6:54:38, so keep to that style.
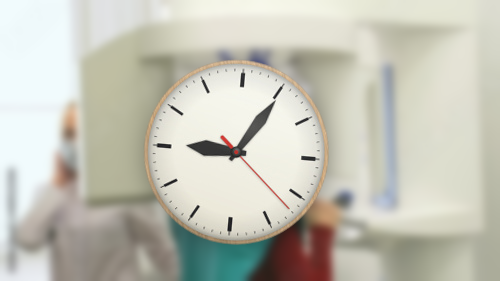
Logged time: 9:05:22
